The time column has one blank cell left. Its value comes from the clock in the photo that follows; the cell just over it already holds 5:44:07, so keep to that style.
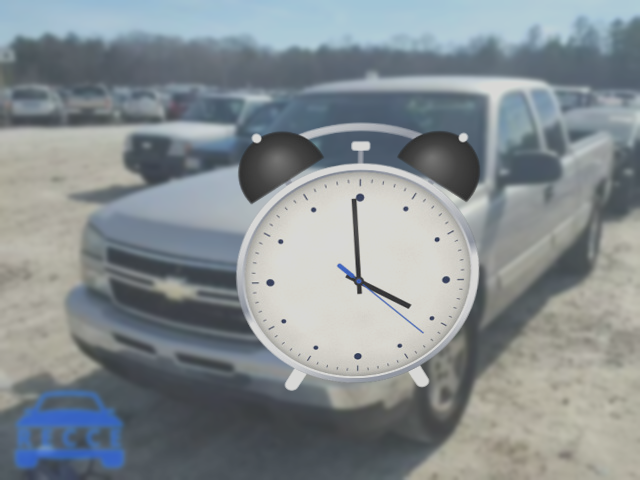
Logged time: 3:59:22
